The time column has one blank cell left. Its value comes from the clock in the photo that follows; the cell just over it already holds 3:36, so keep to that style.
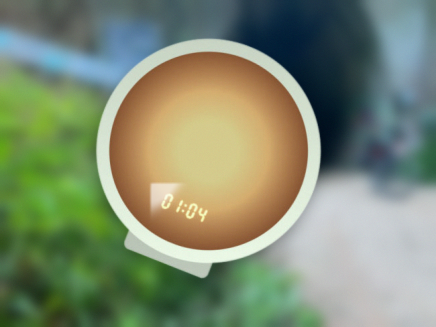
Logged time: 1:04
